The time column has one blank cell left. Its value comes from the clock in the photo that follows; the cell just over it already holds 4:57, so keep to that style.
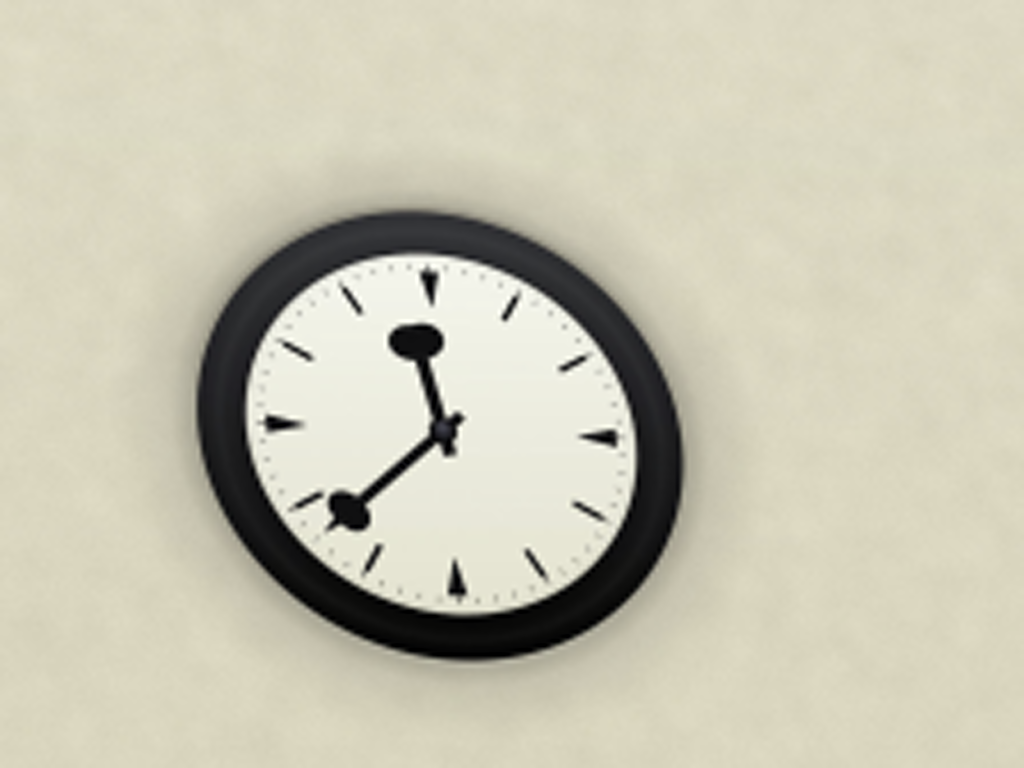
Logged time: 11:38
